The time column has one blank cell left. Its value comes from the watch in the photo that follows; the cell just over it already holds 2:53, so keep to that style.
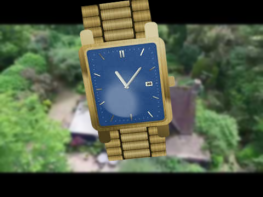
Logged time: 11:07
